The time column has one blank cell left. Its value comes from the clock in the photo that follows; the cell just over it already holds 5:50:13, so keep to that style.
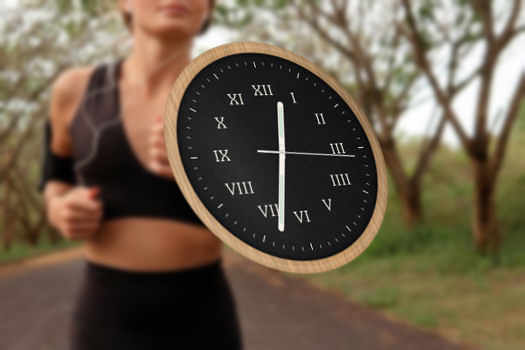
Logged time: 12:33:16
